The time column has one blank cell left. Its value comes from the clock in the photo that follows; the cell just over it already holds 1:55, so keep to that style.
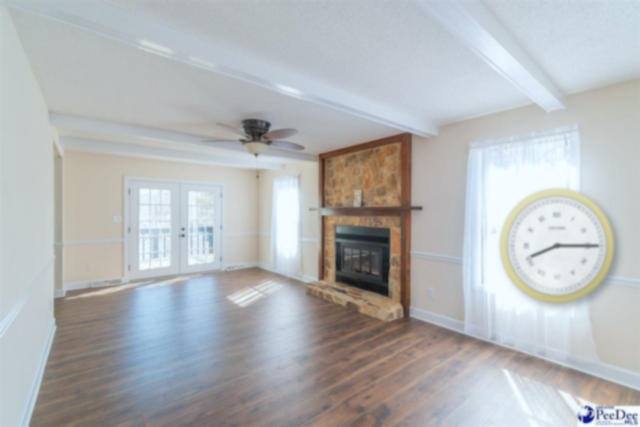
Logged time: 8:15
